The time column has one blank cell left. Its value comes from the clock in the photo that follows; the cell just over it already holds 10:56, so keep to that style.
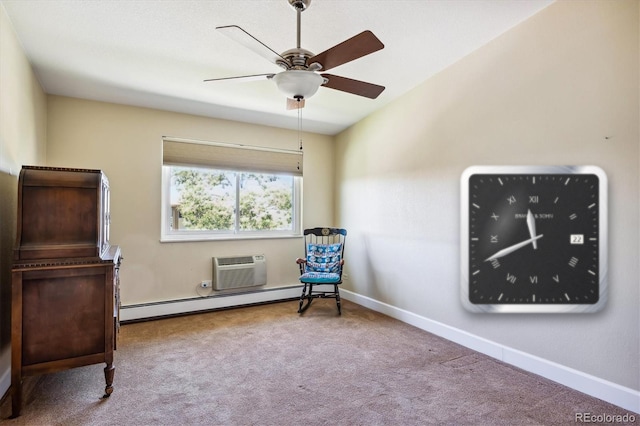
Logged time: 11:41
